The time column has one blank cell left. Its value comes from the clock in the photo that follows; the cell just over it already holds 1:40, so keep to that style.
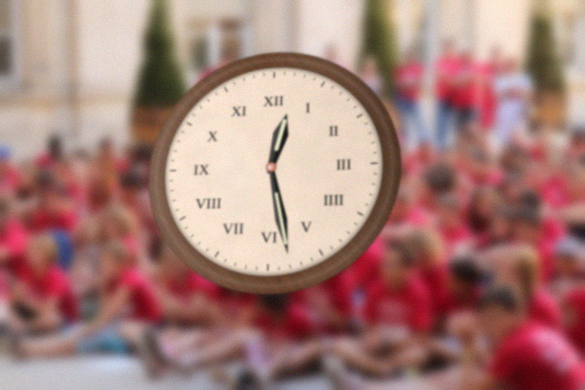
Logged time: 12:28
